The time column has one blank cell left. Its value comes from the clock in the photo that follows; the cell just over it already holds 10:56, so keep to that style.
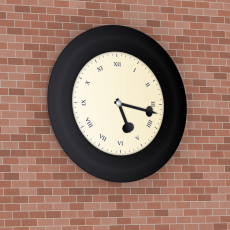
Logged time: 5:17
